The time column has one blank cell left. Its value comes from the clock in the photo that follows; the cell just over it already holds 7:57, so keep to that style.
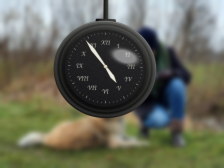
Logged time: 4:54
